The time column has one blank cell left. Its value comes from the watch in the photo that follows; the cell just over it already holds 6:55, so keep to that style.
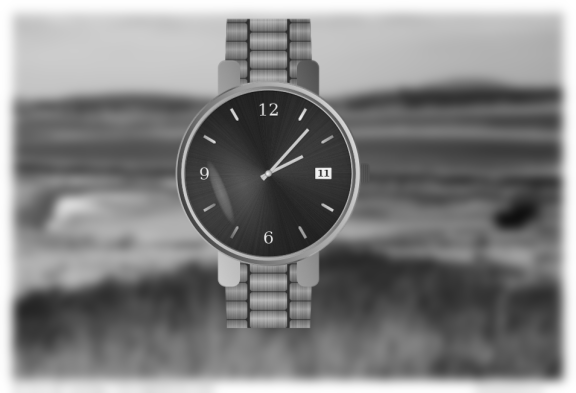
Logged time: 2:07
